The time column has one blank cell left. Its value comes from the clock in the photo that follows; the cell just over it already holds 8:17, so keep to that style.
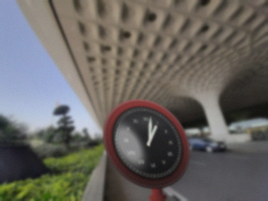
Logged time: 1:02
